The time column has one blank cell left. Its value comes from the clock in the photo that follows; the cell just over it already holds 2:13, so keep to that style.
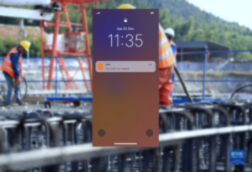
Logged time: 11:35
